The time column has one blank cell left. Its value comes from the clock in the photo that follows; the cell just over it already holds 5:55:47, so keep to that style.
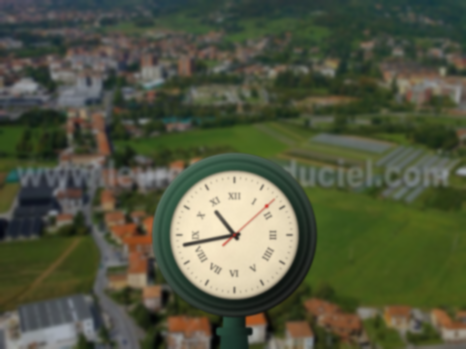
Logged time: 10:43:08
